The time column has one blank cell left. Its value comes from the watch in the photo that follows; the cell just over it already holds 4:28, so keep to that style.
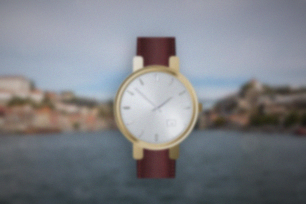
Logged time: 1:52
